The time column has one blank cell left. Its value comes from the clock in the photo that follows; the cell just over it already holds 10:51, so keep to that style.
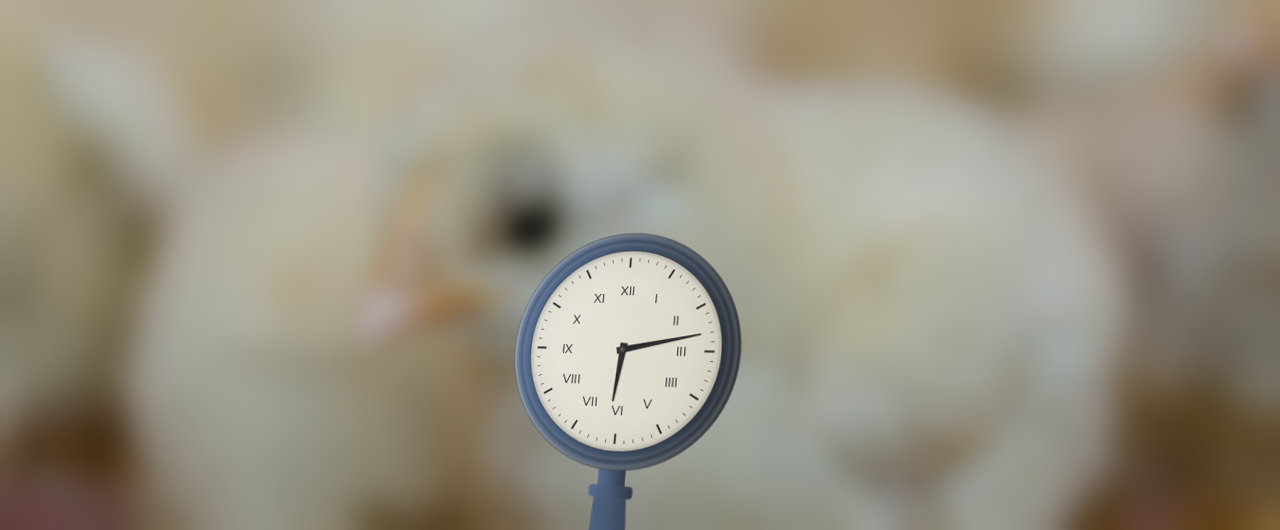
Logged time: 6:13
